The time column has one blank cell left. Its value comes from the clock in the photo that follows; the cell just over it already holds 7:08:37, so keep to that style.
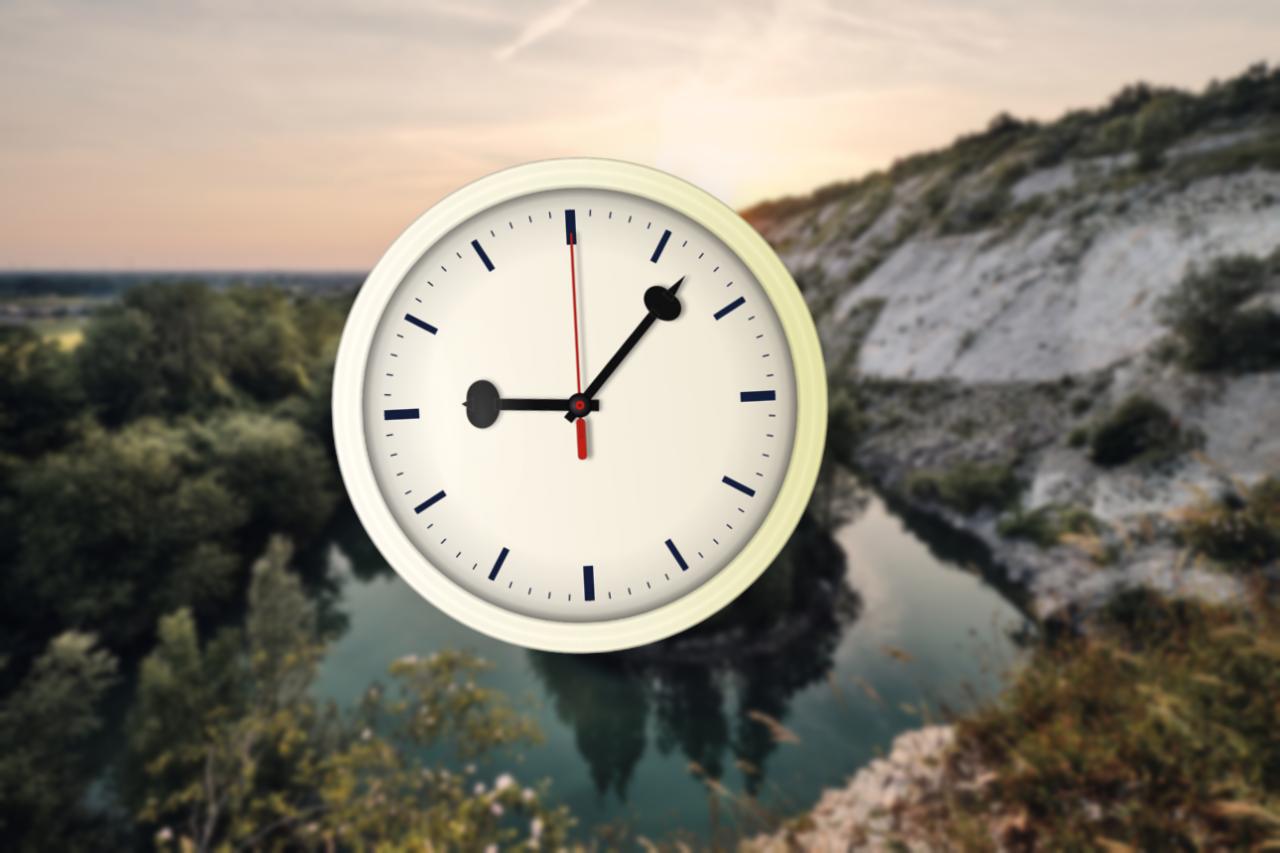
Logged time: 9:07:00
